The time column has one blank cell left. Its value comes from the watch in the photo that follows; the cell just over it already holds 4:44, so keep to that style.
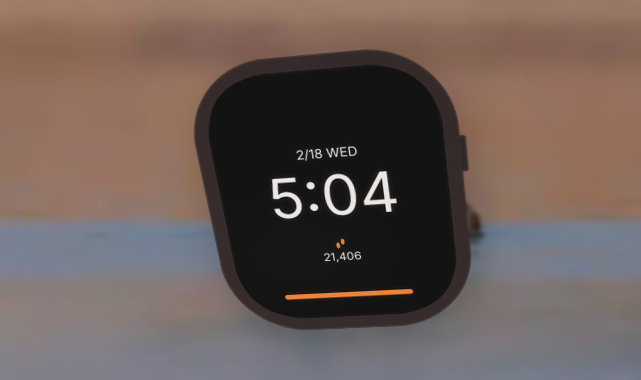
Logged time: 5:04
